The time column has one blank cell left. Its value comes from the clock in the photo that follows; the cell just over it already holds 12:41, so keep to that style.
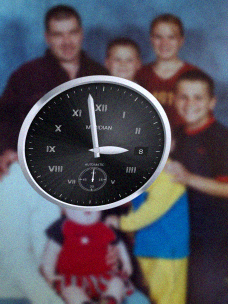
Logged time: 2:58
